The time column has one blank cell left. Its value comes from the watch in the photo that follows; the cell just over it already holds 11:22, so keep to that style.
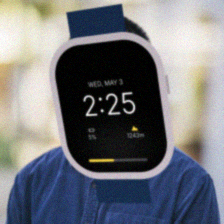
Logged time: 2:25
